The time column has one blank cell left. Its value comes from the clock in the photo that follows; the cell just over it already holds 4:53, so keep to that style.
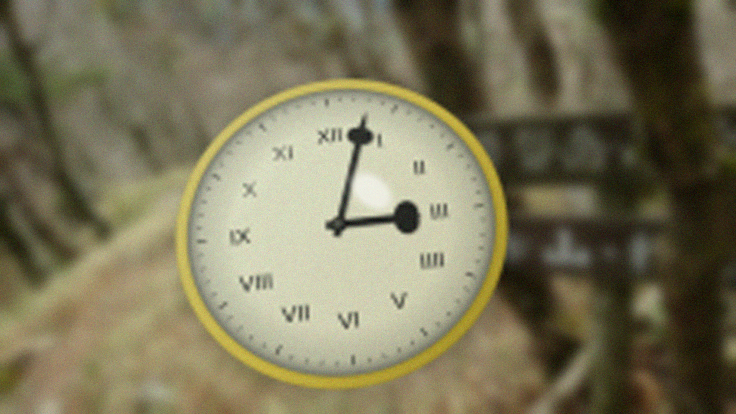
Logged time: 3:03
